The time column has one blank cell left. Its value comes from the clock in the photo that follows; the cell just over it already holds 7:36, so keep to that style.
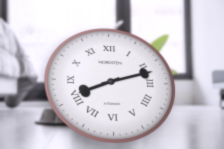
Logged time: 8:12
